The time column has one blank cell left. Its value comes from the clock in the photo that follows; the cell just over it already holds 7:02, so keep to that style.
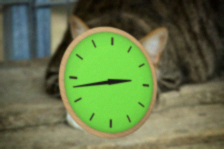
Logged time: 2:43
